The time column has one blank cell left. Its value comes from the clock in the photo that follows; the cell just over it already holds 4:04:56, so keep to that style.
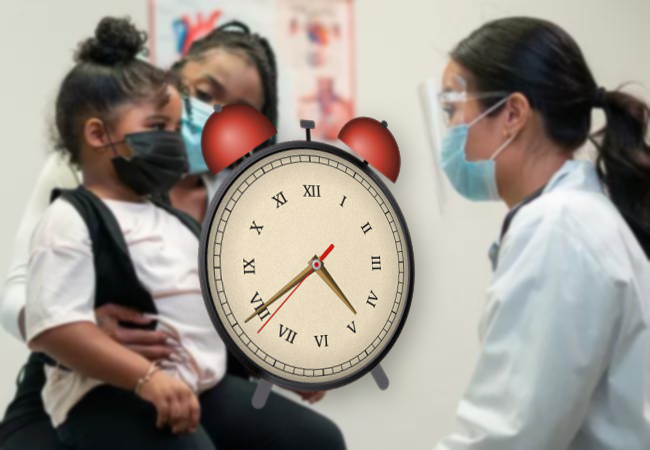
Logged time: 4:39:38
